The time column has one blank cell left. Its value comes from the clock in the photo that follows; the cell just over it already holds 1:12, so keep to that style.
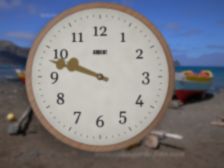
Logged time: 9:48
